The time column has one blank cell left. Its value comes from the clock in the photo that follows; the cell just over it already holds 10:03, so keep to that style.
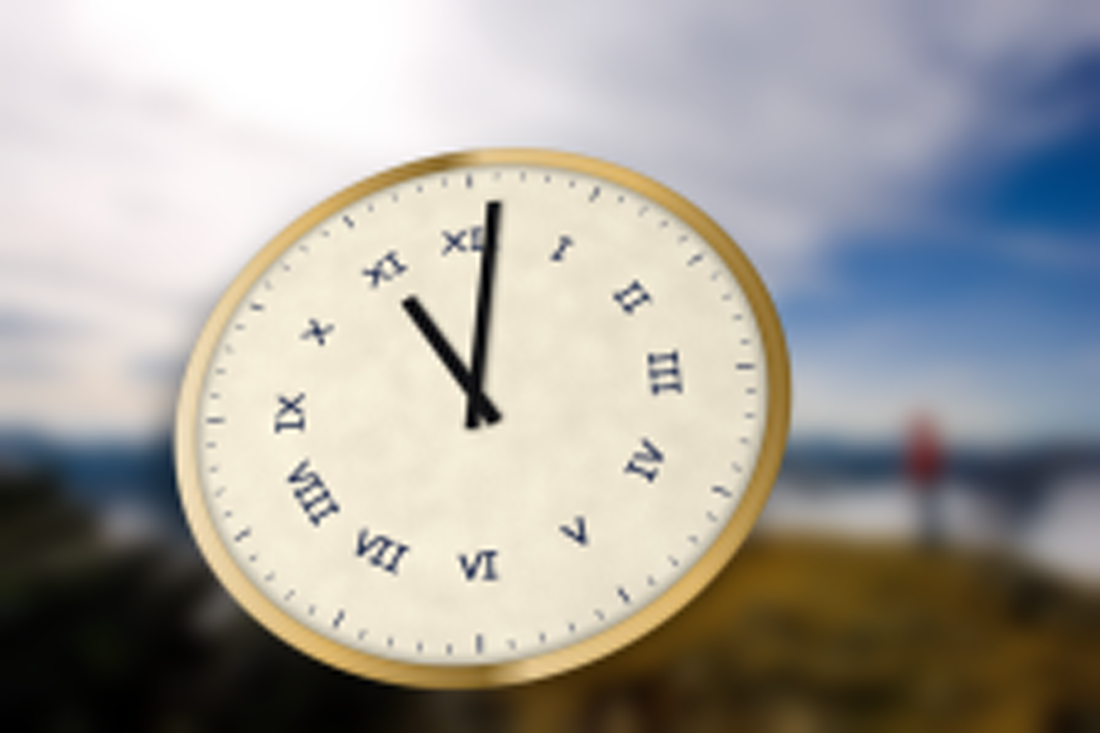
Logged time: 11:01
